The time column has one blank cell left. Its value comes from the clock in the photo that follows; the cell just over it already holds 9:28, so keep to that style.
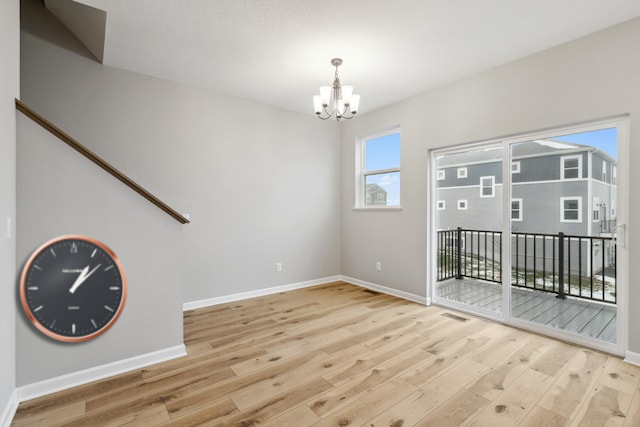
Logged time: 1:08
